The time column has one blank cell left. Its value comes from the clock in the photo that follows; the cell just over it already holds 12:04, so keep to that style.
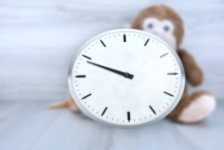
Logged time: 9:49
